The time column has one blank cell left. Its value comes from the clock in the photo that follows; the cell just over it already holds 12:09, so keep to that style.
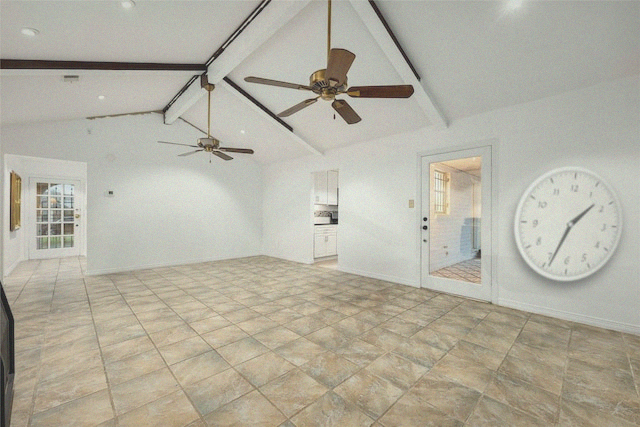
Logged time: 1:34
